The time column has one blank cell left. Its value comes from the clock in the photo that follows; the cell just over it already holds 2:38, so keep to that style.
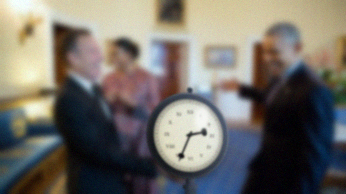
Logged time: 2:34
